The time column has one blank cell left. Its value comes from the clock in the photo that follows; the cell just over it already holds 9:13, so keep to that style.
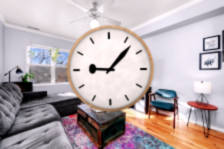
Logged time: 9:07
